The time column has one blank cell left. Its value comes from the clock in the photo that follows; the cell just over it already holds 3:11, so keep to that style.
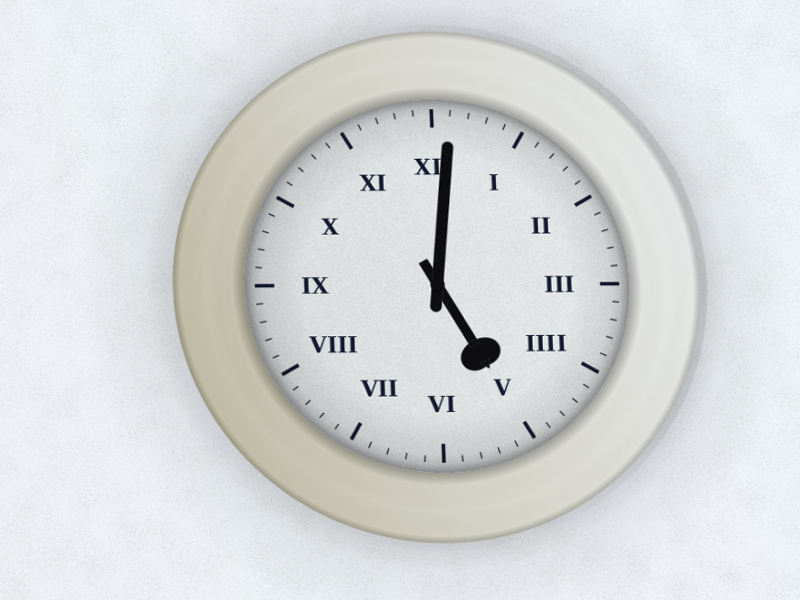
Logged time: 5:01
